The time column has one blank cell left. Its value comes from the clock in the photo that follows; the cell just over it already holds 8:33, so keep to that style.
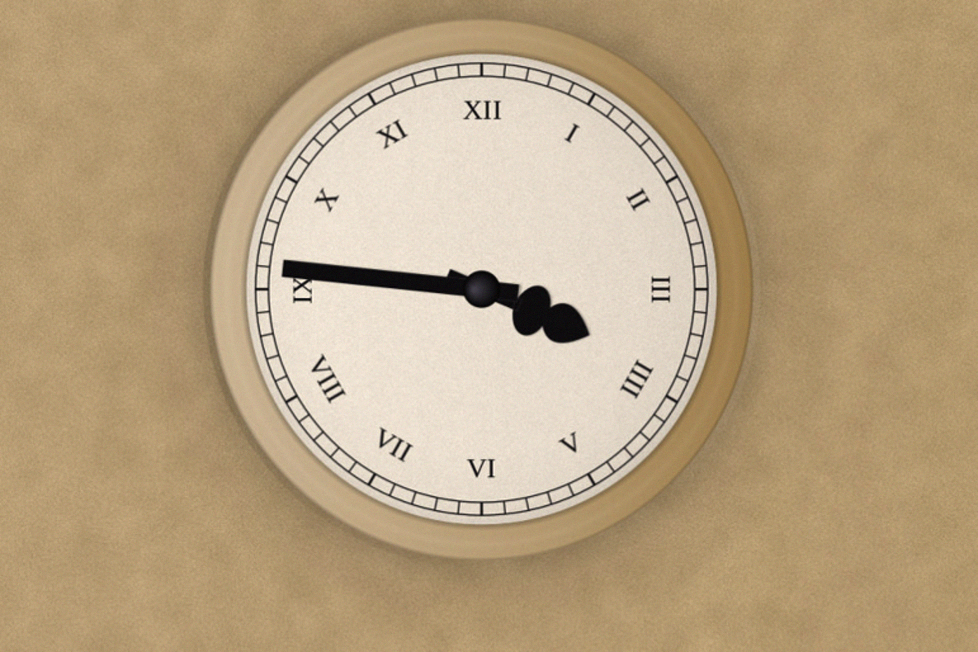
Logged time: 3:46
